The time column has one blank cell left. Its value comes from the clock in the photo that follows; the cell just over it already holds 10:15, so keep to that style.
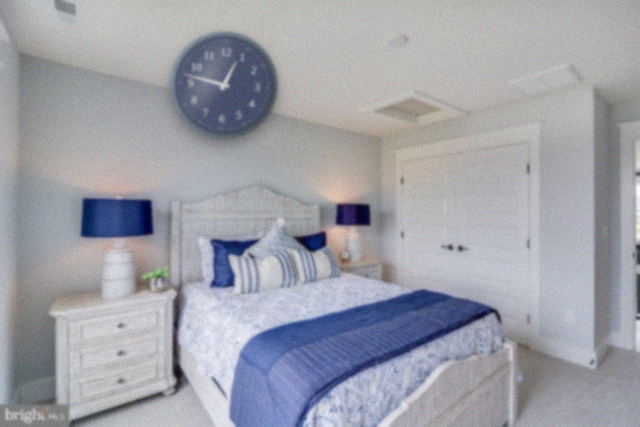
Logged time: 12:47
